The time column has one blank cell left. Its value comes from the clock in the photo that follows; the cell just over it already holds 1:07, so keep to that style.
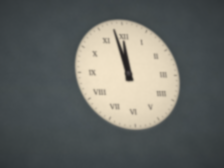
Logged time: 11:58
